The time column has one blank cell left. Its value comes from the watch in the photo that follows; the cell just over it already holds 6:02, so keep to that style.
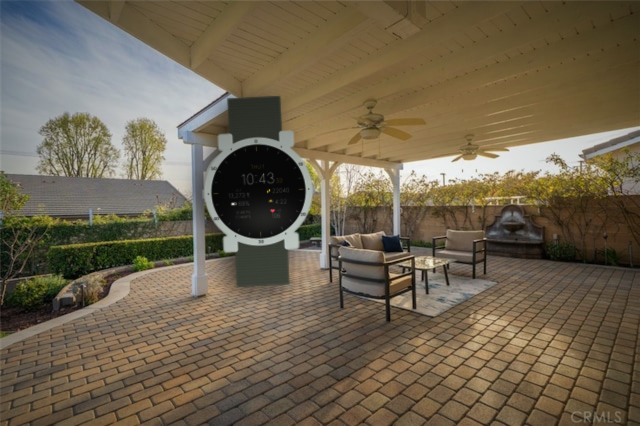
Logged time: 10:43
